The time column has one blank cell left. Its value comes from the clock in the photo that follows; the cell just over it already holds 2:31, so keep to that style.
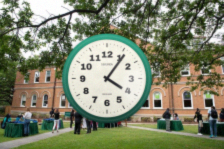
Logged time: 4:06
